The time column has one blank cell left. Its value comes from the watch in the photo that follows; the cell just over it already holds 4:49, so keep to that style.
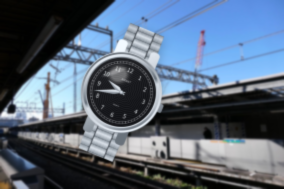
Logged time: 9:42
